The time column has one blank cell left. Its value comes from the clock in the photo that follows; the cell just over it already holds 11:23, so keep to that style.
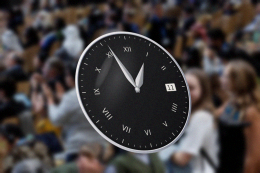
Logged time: 12:56
